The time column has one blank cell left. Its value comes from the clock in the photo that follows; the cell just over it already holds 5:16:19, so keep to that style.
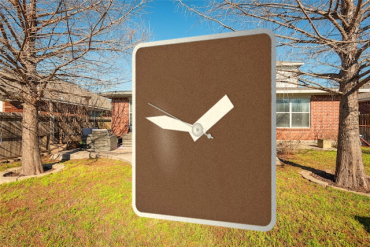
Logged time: 1:46:49
